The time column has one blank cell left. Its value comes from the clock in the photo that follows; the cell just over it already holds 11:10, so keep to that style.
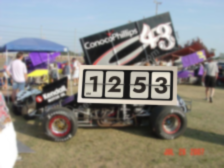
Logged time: 12:53
